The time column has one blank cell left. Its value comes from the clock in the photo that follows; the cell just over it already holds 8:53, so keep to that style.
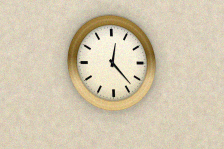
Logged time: 12:23
